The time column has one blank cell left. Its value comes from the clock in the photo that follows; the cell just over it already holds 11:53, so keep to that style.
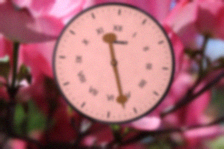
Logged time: 11:27
